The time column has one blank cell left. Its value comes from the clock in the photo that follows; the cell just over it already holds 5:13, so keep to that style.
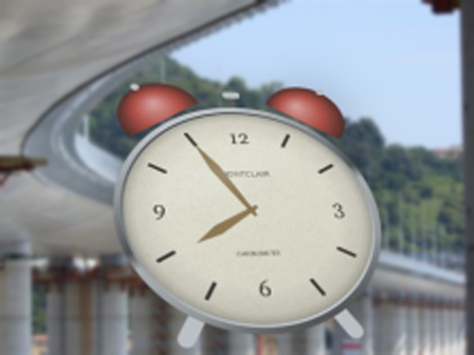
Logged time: 7:55
